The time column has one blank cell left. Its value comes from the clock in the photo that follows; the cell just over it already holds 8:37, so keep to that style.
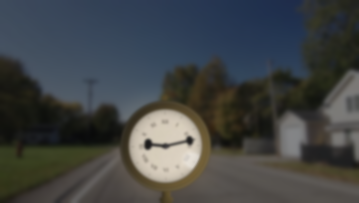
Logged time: 9:13
